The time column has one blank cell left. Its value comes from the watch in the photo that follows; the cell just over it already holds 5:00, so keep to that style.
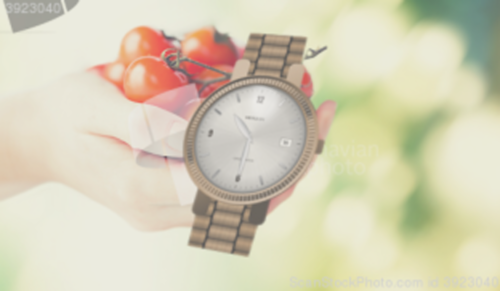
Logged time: 10:30
